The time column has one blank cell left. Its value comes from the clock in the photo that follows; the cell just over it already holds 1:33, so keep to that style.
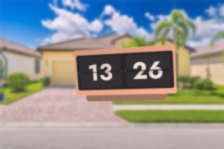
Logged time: 13:26
